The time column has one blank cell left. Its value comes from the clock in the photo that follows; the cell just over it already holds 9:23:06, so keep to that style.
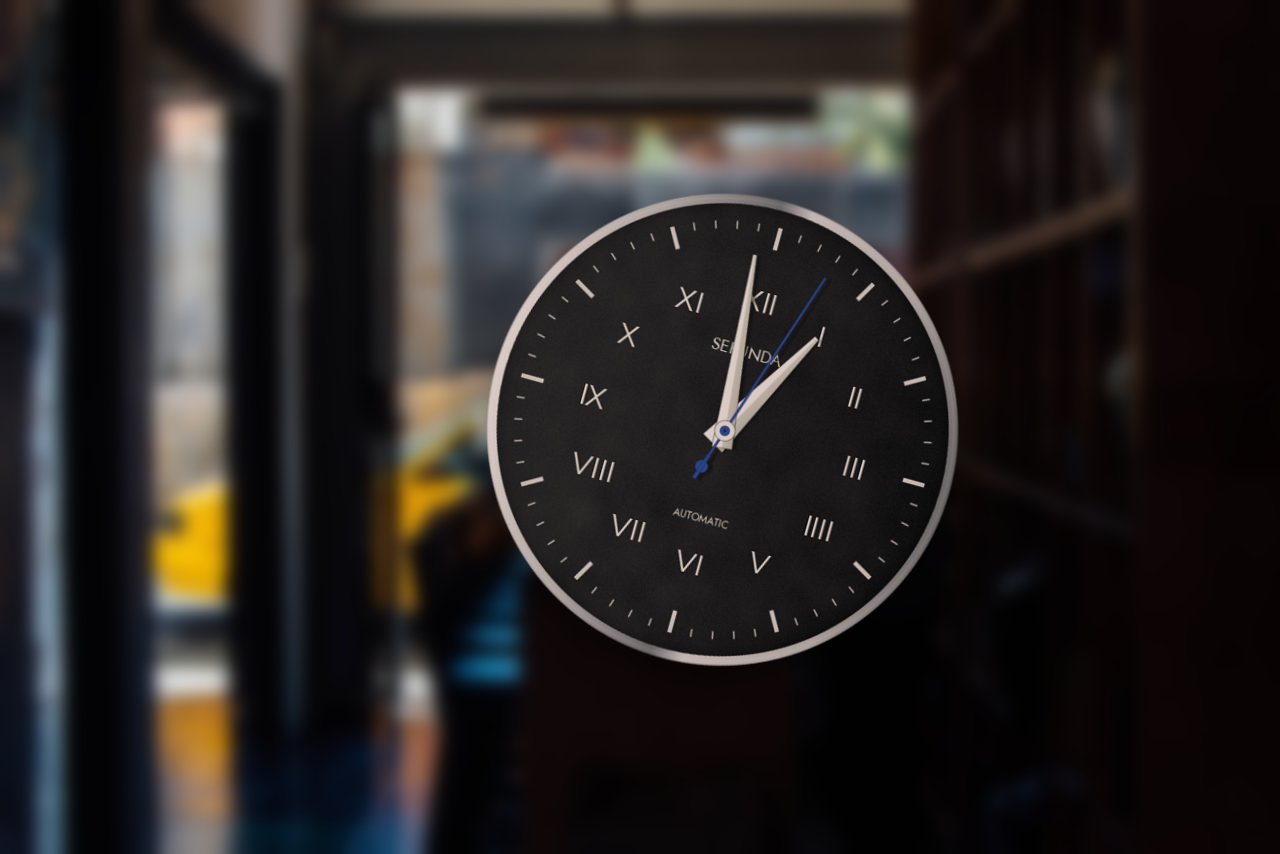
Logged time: 12:59:03
